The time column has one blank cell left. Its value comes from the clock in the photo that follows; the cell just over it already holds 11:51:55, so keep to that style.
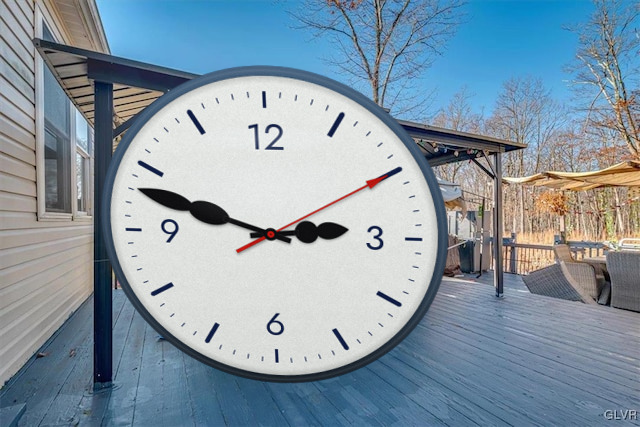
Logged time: 2:48:10
